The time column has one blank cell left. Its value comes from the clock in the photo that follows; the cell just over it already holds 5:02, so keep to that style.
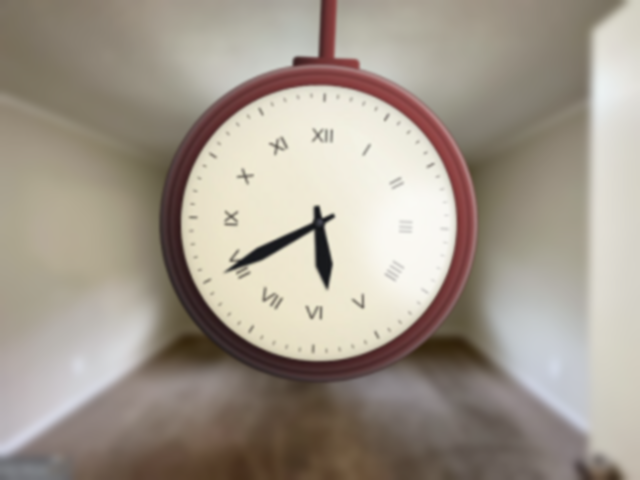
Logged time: 5:40
